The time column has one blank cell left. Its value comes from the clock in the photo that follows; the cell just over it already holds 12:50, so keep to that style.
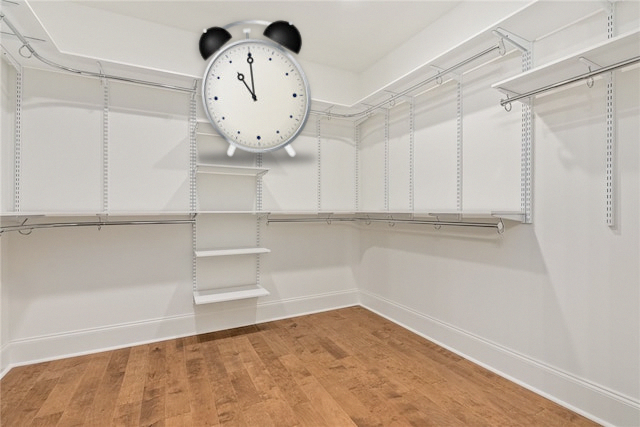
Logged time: 11:00
